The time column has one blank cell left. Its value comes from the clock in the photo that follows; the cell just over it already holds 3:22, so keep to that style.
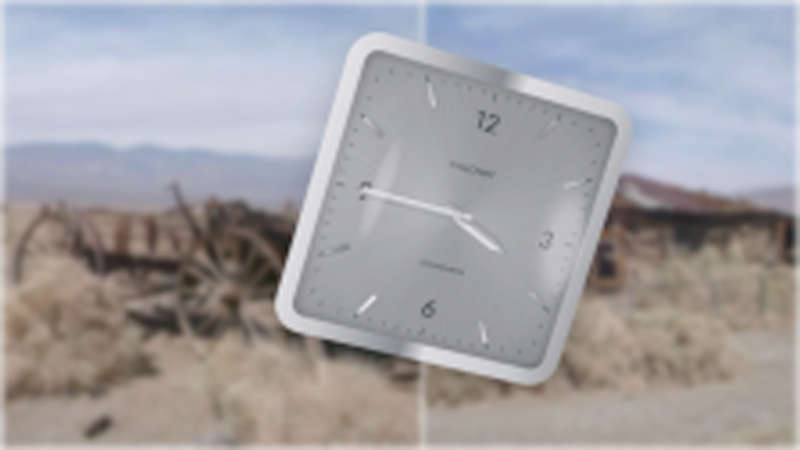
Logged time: 3:45
